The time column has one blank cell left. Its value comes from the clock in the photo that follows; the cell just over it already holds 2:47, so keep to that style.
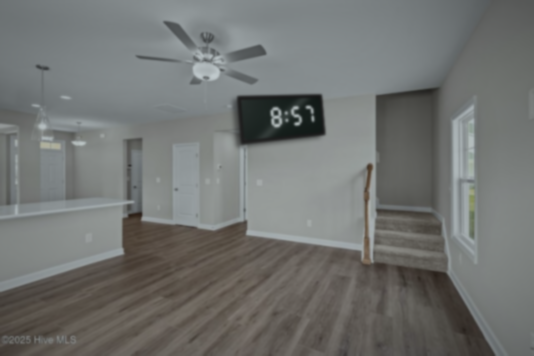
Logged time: 8:57
